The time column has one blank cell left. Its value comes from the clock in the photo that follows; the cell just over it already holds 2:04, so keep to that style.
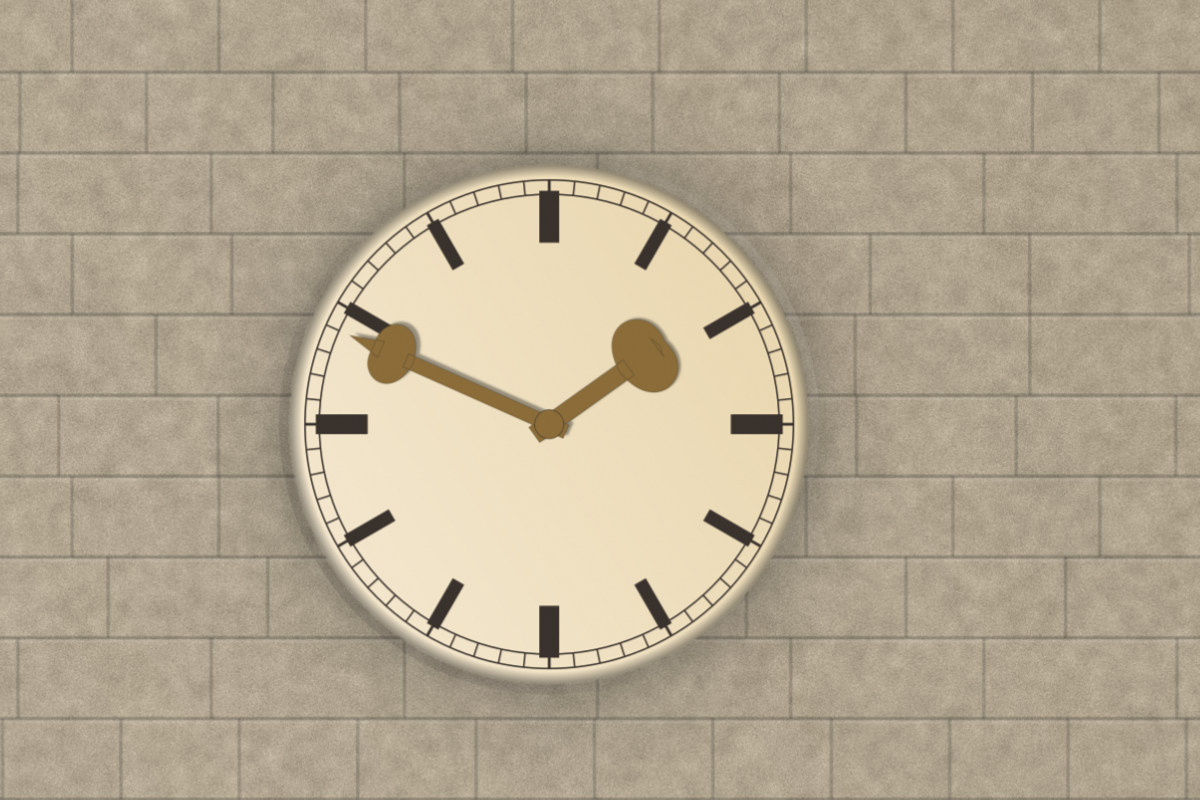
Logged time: 1:49
